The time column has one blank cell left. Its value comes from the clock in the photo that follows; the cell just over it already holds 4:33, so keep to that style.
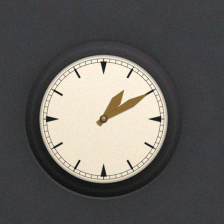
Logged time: 1:10
